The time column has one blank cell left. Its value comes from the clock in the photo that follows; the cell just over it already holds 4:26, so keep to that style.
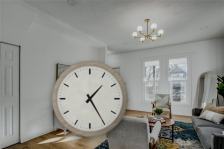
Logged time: 1:25
